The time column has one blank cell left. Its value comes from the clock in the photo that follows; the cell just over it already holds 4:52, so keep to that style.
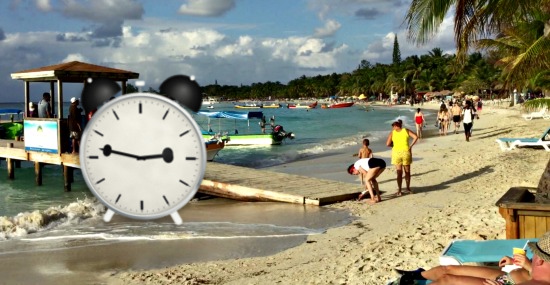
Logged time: 2:47
